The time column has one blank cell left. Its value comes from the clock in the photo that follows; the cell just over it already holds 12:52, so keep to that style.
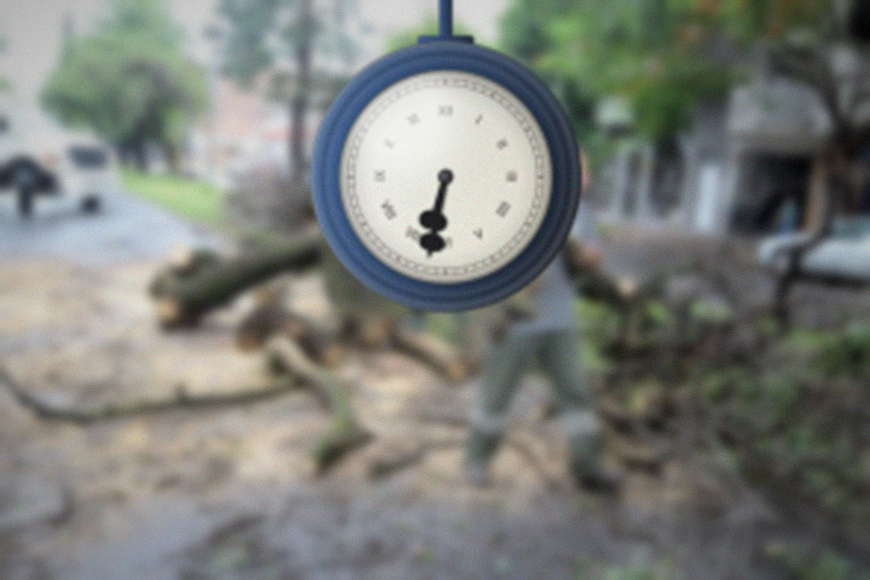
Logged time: 6:32
